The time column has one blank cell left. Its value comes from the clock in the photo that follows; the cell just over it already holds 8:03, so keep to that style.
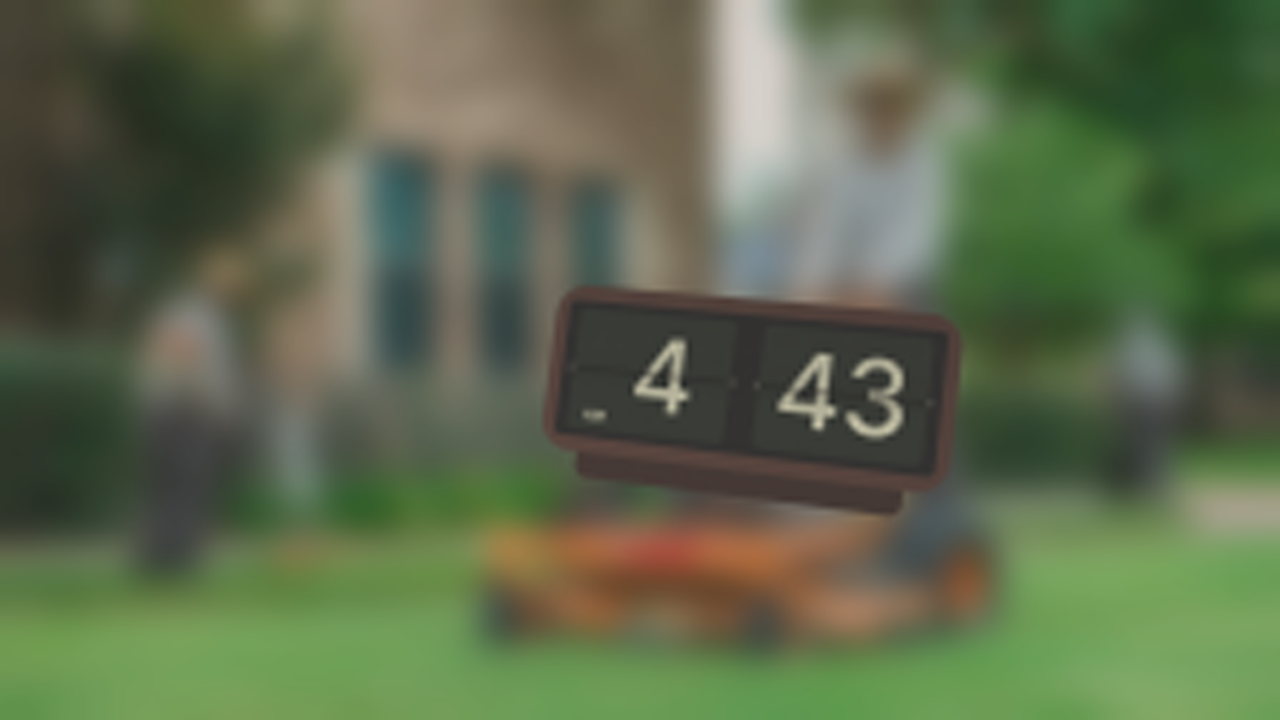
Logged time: 4:43
